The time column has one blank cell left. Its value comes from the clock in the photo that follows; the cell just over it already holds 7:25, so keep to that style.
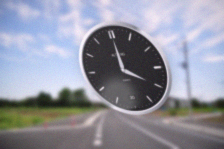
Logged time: 4:00
